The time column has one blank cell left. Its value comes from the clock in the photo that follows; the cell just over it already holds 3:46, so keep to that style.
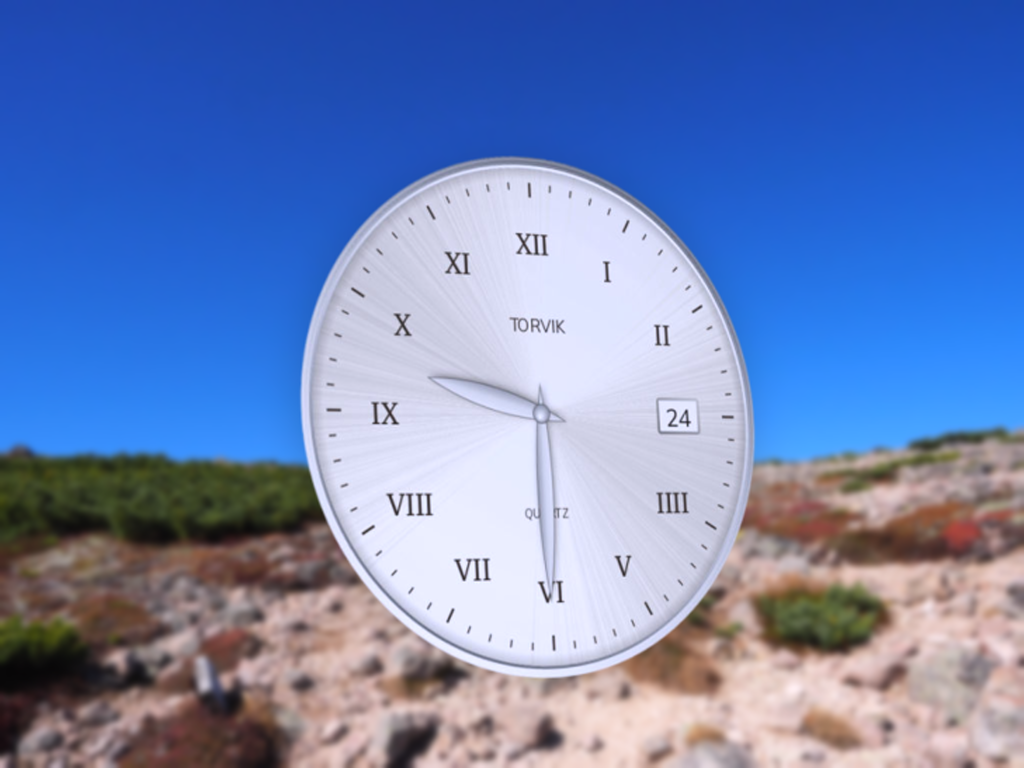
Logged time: 9:30
